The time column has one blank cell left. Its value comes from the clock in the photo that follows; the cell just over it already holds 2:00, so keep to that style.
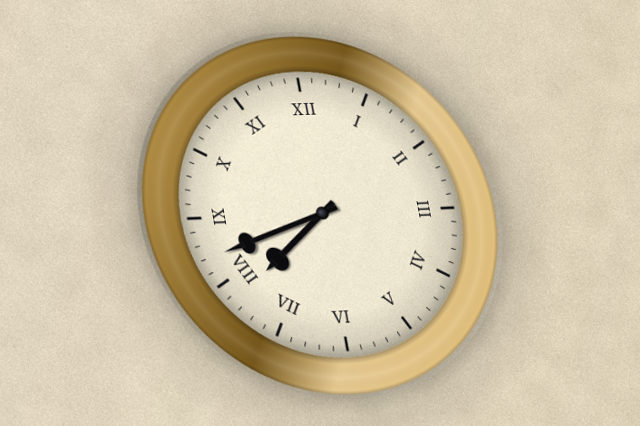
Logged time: 7:42
